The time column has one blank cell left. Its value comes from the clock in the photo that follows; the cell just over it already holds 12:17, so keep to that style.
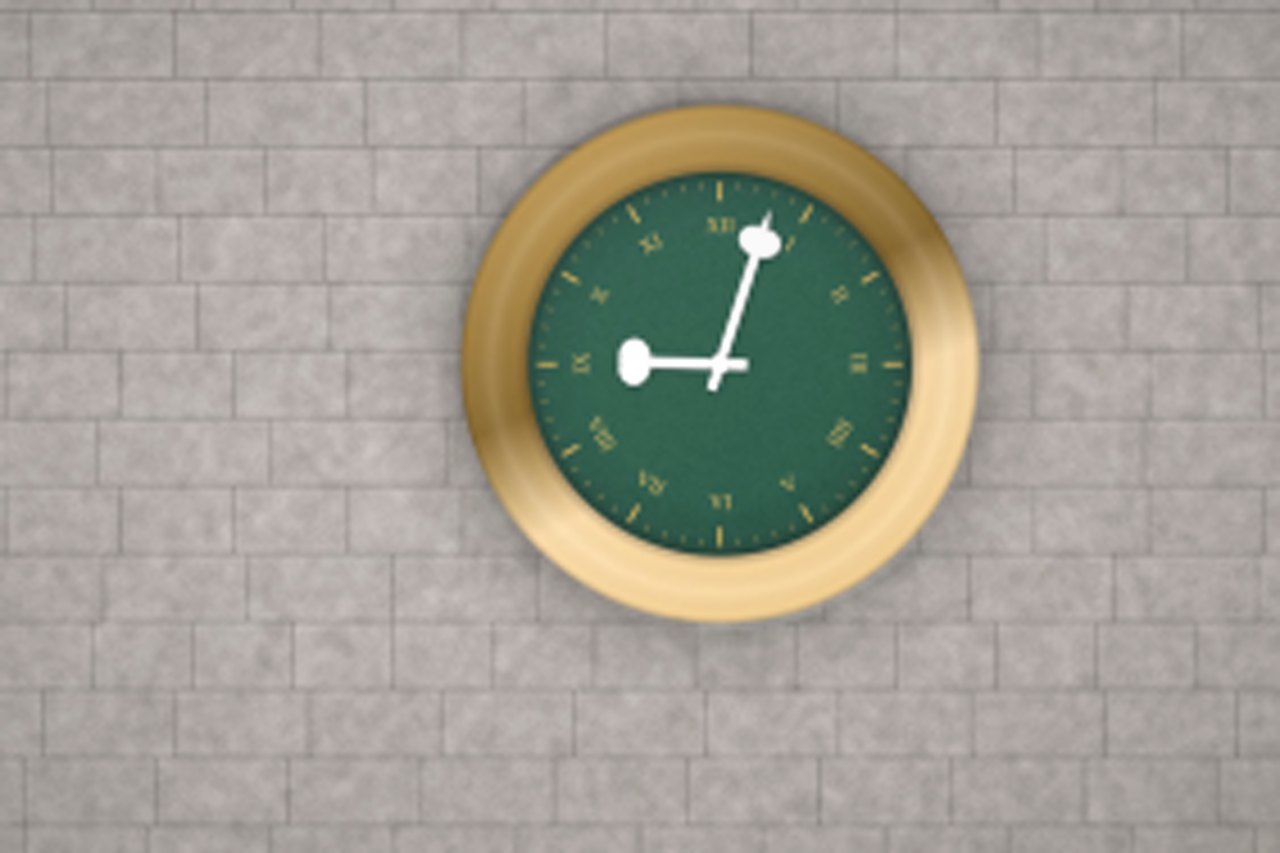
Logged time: 9:03
